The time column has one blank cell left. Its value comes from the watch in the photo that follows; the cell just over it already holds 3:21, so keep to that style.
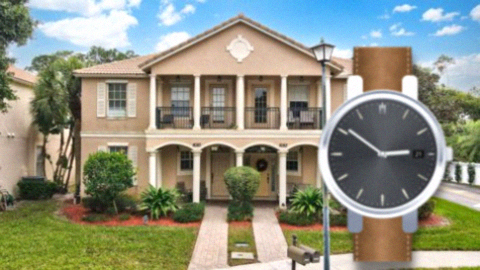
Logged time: 2:51
